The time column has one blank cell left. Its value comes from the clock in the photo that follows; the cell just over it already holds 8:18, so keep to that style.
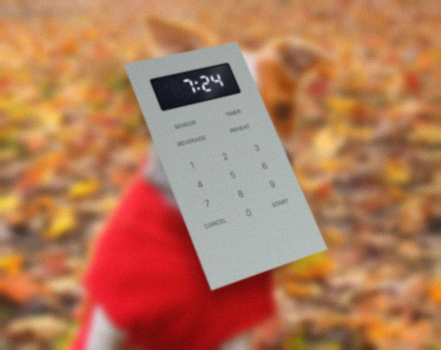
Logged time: 7:24
